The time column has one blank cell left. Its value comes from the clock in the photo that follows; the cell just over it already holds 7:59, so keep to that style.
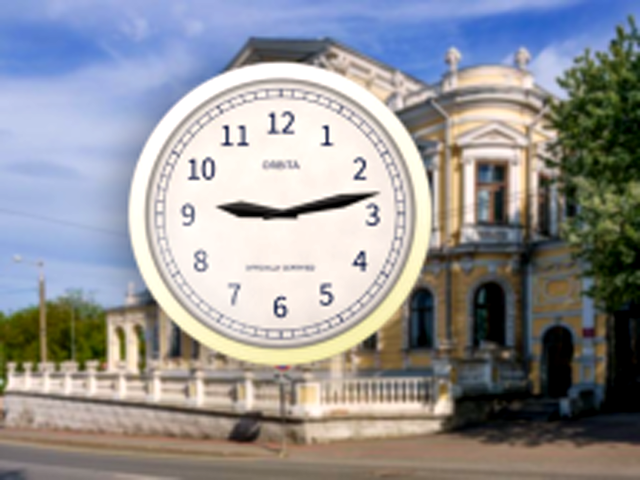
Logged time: 9:13
